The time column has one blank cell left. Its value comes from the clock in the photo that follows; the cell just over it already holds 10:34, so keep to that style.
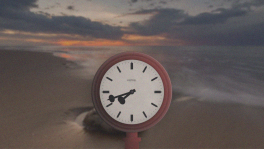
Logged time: 7:42
